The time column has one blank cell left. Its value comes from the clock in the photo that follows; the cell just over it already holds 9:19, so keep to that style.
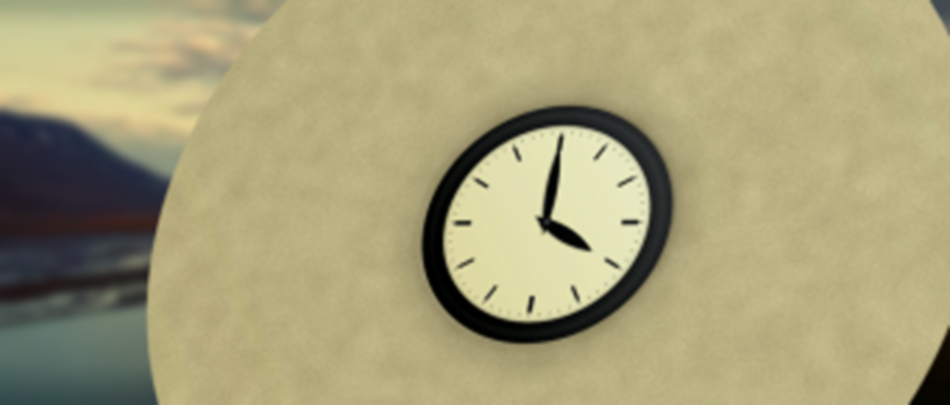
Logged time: 4:00
